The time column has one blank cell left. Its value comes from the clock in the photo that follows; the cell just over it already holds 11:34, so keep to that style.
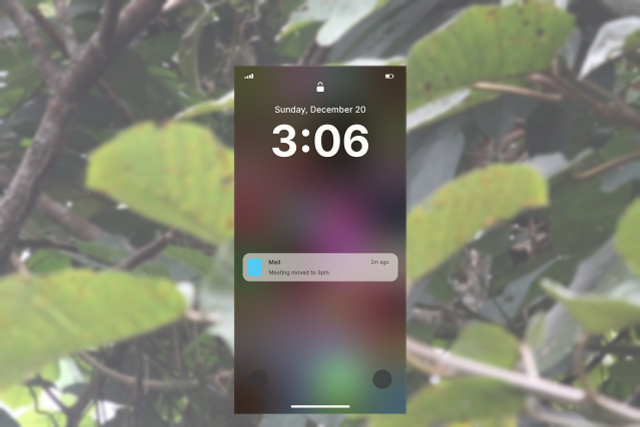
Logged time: 3:06
